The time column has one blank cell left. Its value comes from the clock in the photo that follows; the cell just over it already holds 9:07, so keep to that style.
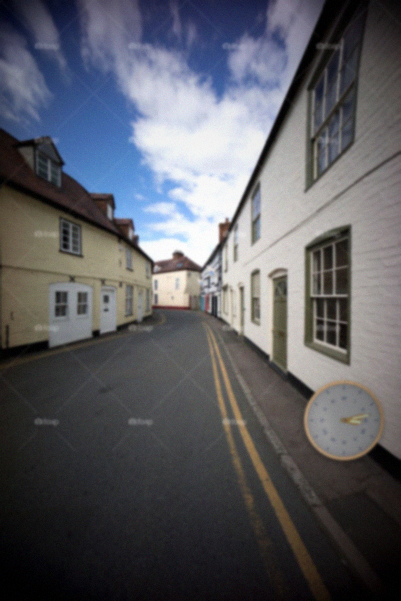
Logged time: 3:13
